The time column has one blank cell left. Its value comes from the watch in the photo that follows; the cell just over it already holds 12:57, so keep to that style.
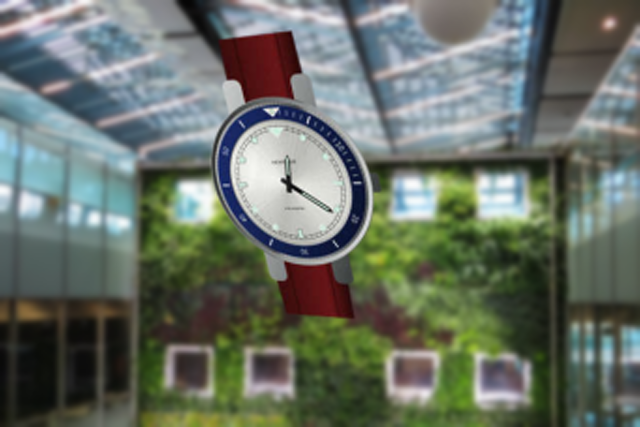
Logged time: 12:21
